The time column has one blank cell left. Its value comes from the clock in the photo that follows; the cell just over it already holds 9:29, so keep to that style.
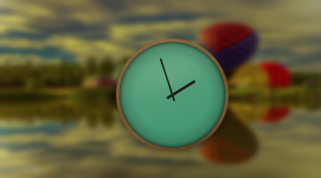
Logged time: 1:57
